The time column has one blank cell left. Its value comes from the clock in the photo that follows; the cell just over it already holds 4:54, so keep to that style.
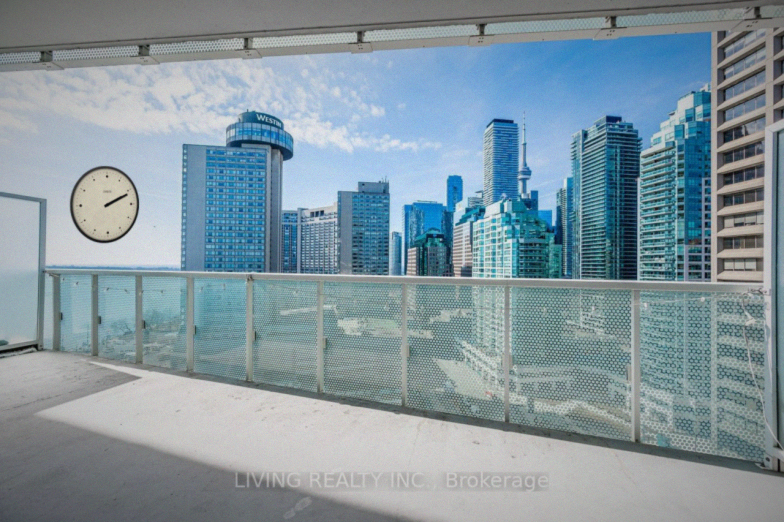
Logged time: 2:11
